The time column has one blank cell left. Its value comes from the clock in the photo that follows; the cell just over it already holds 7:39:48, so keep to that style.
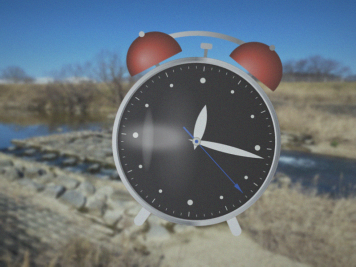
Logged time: 12:16:22
